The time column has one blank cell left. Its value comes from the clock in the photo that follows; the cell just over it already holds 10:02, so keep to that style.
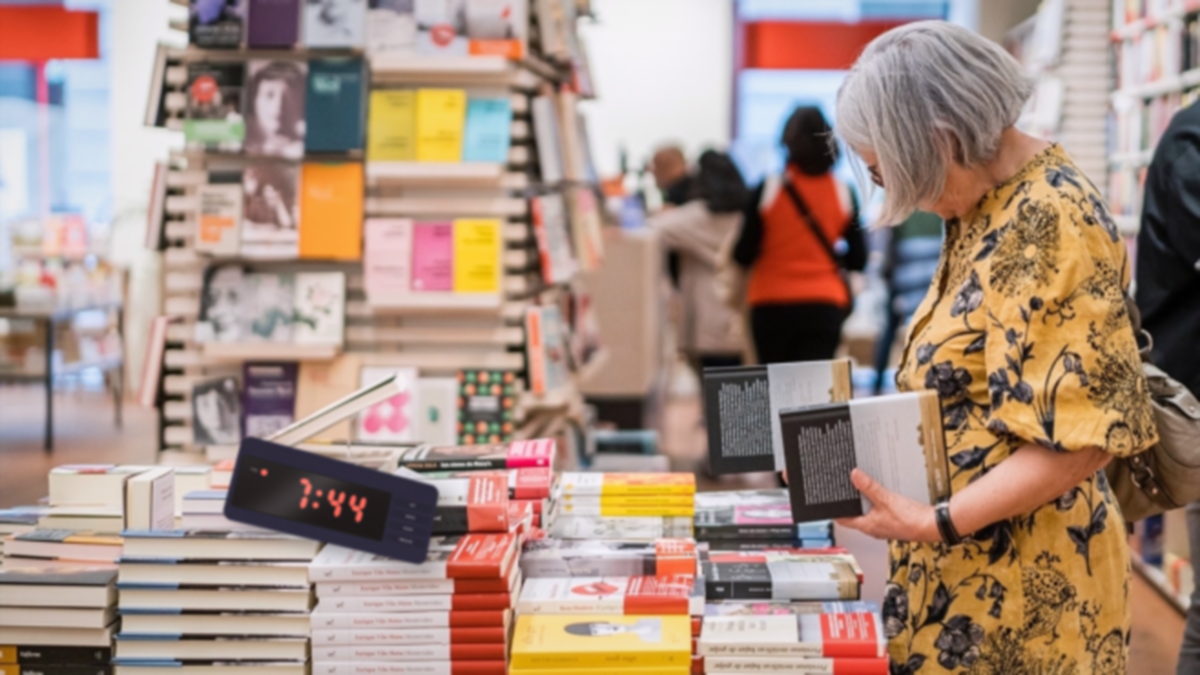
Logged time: 7:44
